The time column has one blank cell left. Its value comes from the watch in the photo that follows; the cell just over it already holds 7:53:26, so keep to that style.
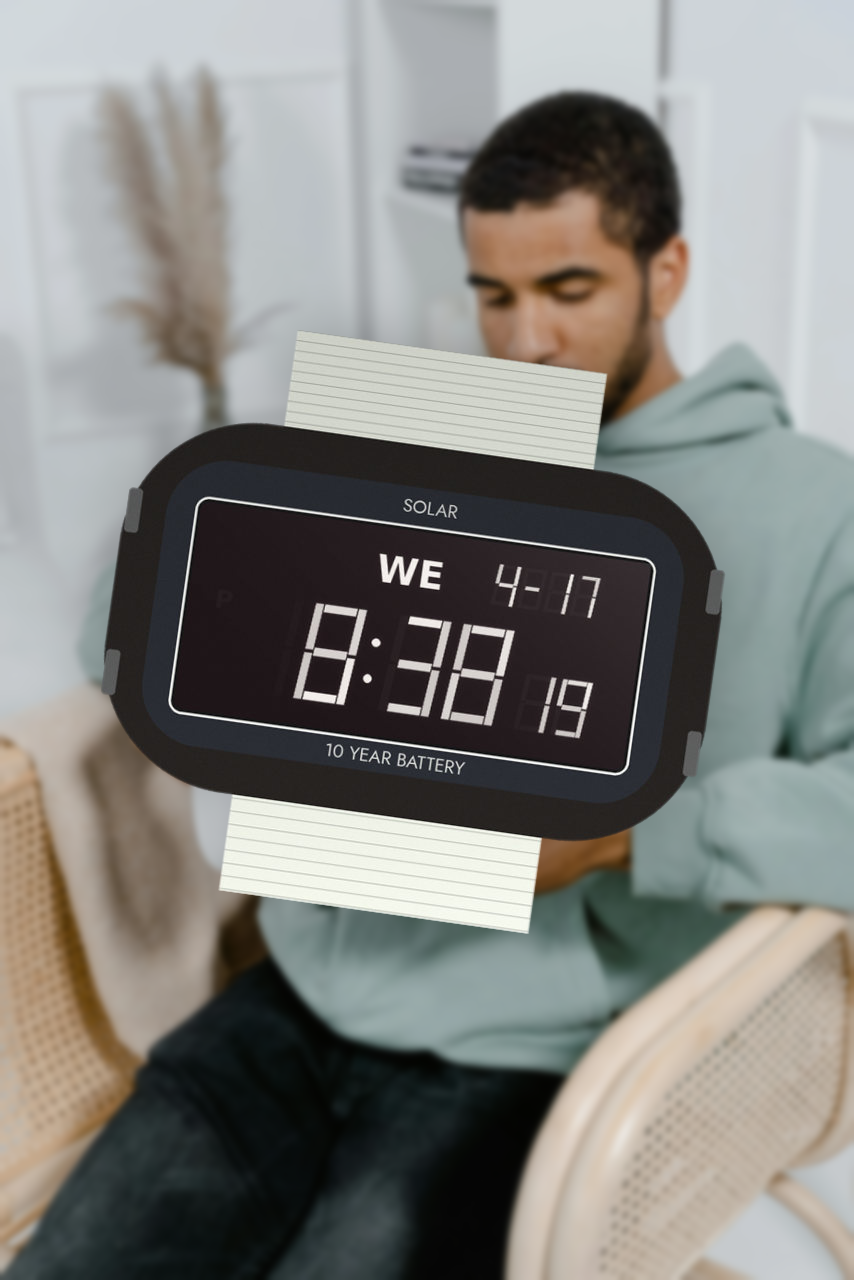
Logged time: 8:38:19
